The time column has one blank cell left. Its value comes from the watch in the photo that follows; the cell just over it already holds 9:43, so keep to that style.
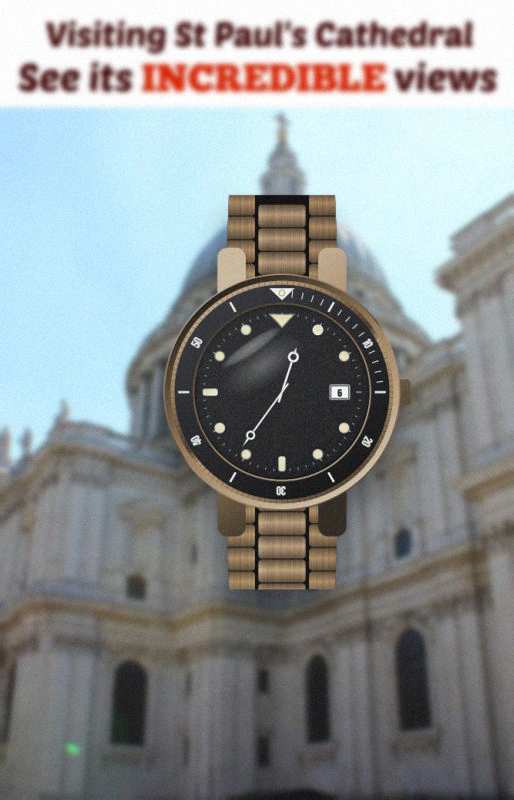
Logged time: 12:36
